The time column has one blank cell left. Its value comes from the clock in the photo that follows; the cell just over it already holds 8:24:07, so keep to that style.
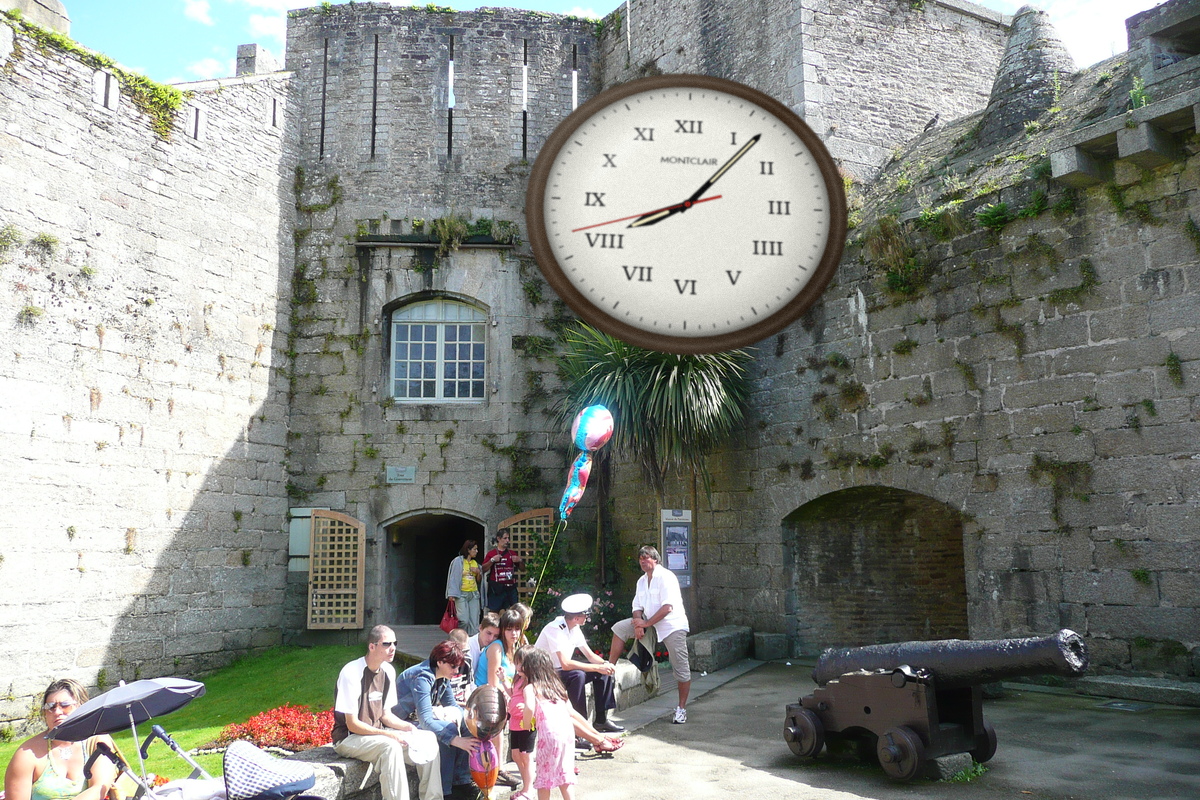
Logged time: 8:06:42
